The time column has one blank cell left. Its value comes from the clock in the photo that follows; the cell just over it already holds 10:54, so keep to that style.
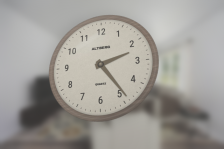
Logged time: 2:24
